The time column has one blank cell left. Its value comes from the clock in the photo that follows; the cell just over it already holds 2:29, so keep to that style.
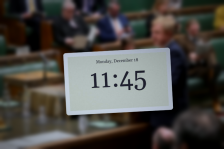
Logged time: 11:45
